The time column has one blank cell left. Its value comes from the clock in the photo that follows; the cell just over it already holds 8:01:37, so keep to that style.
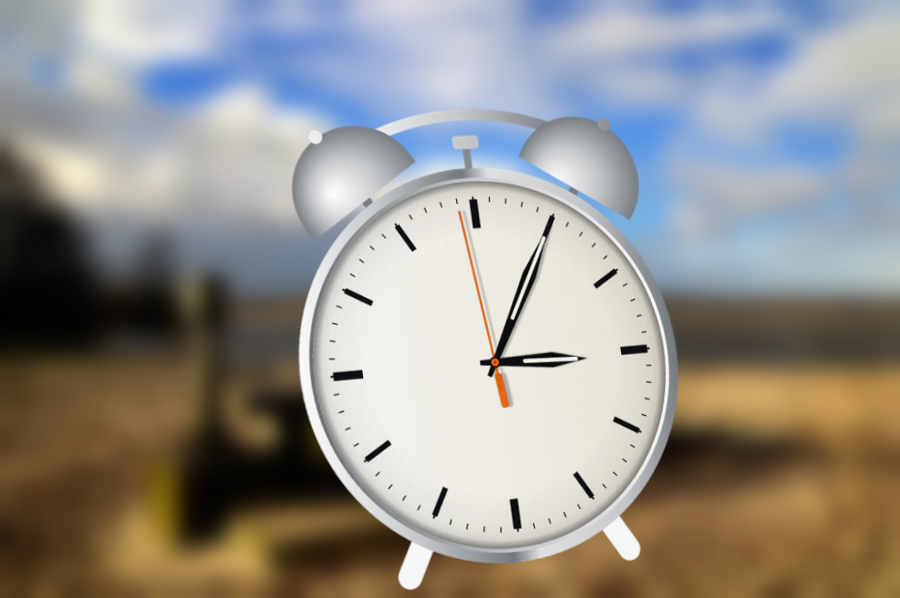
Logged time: 3:04:59
